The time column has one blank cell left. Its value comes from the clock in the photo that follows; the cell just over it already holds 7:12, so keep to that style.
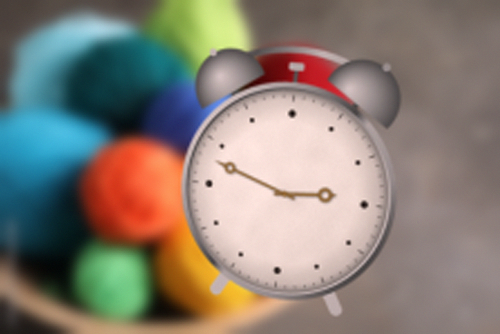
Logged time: 2:48
